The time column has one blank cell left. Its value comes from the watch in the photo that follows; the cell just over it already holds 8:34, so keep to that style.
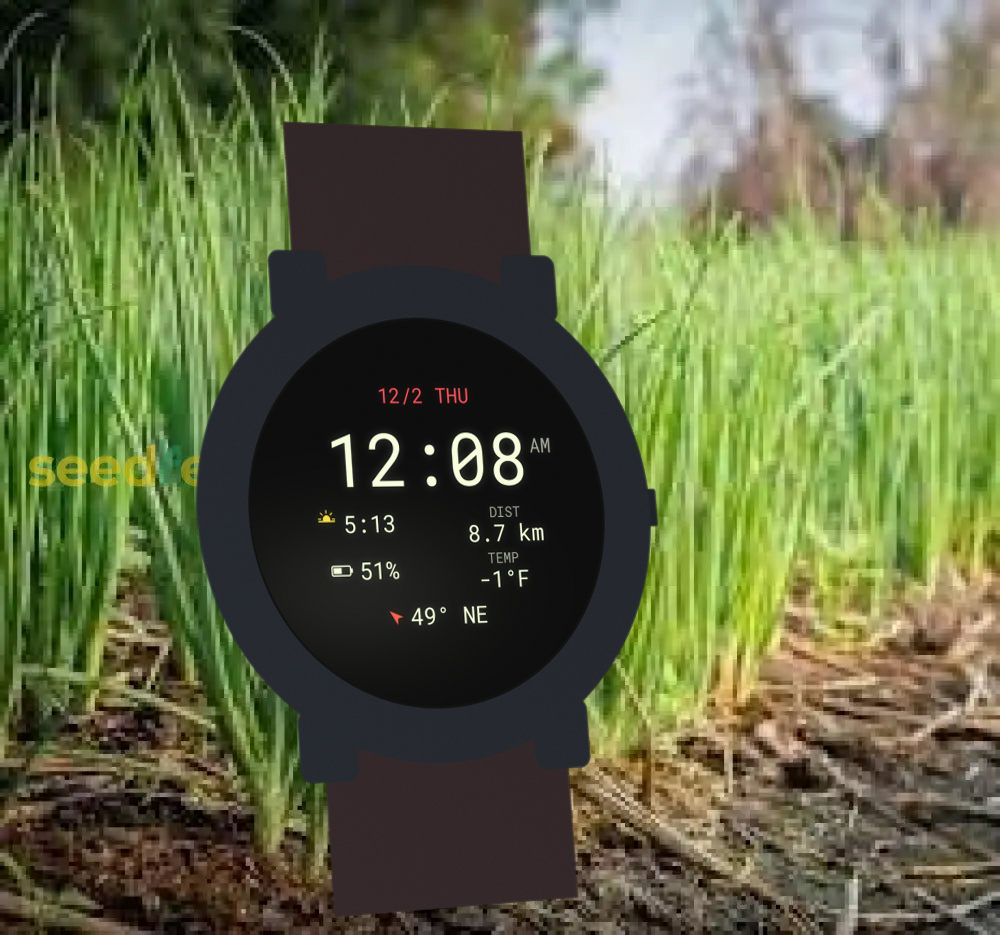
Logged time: 12:08
